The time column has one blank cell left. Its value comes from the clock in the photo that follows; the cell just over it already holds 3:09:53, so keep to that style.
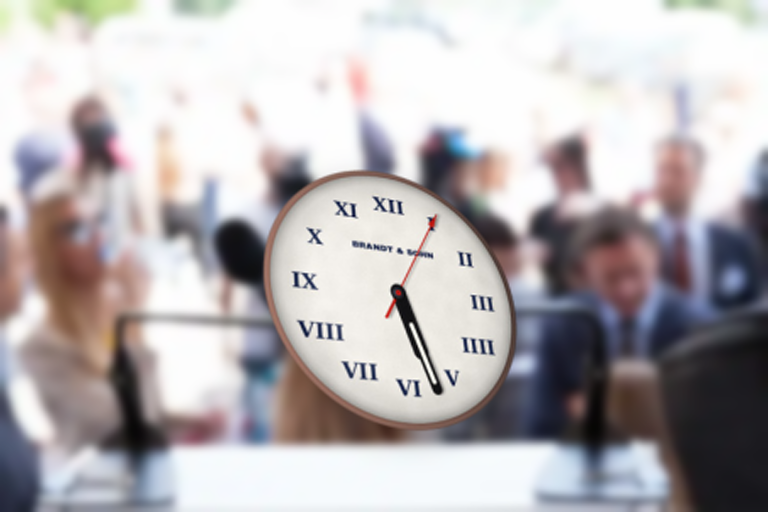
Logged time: 5:27:05
